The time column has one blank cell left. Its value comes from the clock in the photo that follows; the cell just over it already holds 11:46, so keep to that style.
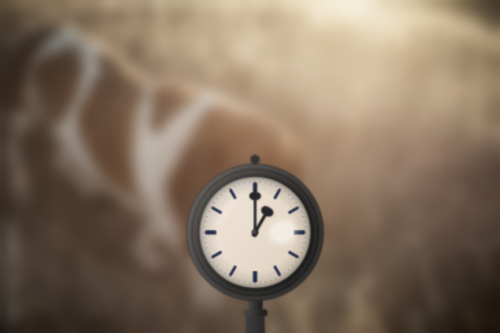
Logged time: 1:00
